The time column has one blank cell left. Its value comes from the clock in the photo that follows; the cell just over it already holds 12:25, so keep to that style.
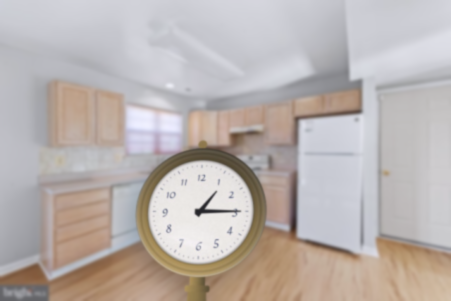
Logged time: 1:15
